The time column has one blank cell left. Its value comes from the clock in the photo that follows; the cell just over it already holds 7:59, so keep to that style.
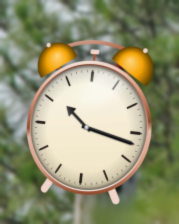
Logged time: 10:17
